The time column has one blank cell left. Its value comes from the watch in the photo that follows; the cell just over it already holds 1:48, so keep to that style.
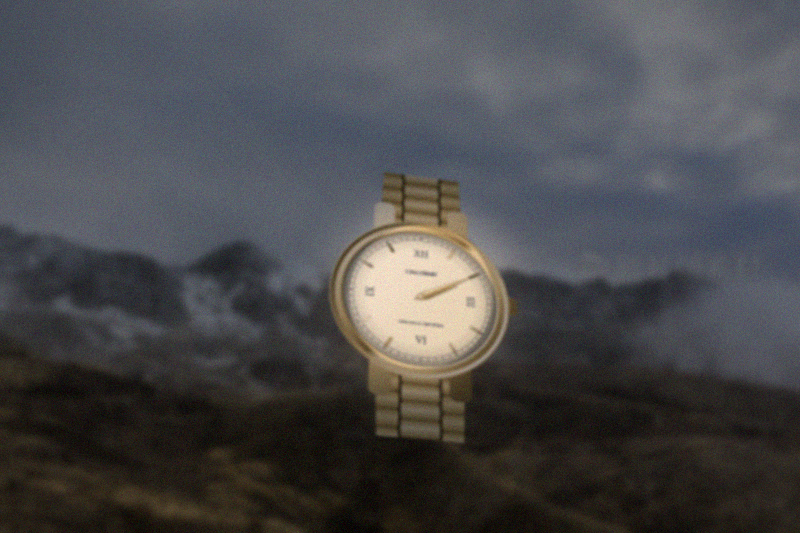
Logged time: 2:10
